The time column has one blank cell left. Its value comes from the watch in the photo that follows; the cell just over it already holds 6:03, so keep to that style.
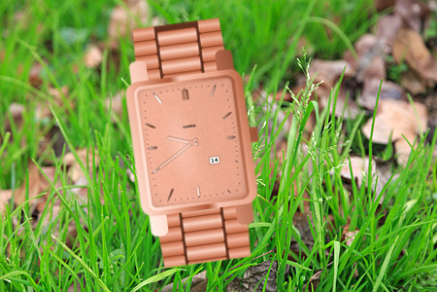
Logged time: 9:40
